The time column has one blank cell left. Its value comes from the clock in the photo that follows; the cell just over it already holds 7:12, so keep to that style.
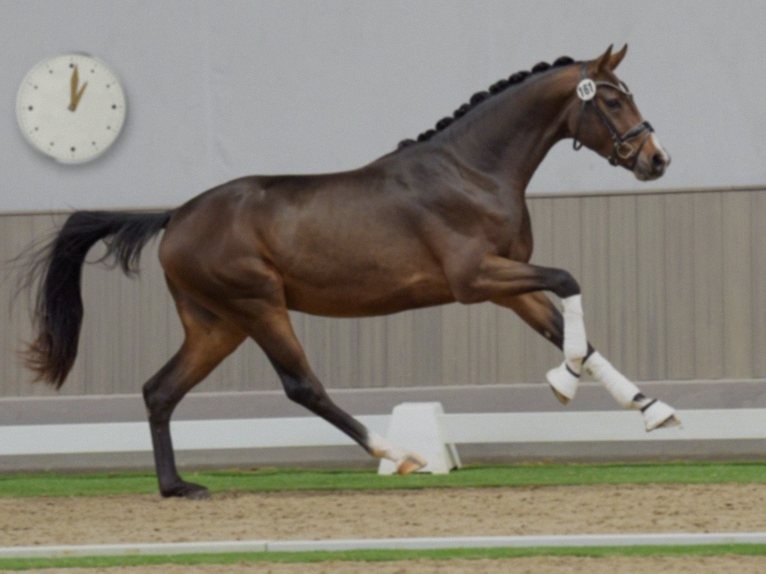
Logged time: 1:01
